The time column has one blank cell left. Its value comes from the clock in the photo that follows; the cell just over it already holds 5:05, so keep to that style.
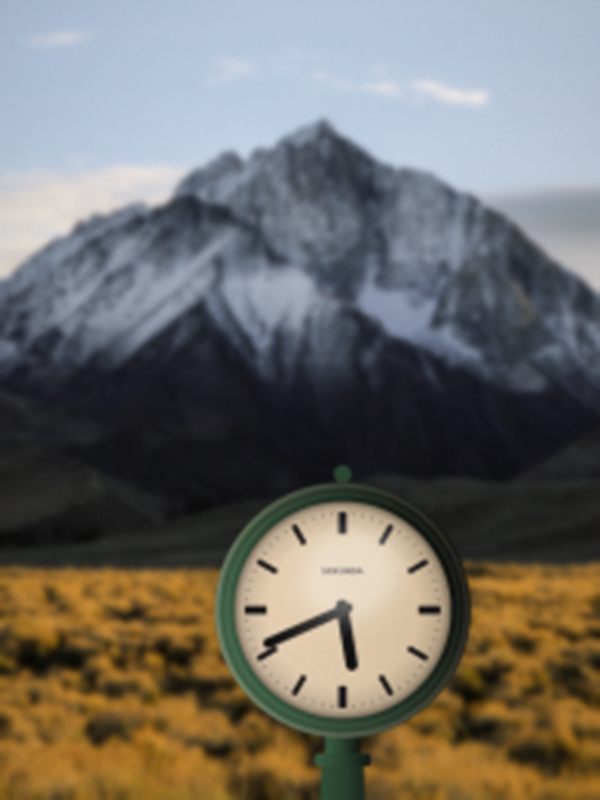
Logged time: 5:41
